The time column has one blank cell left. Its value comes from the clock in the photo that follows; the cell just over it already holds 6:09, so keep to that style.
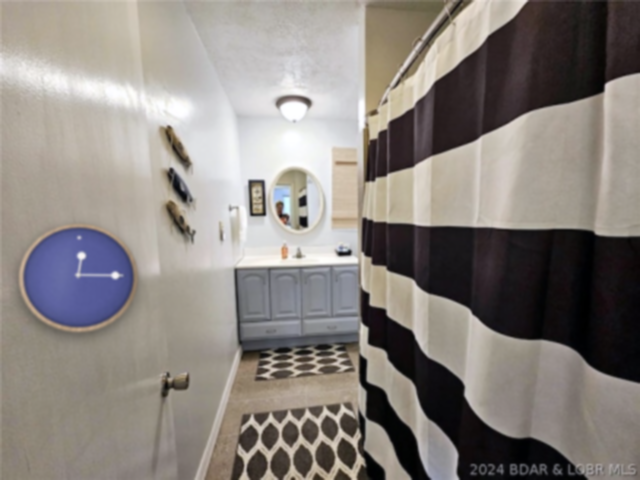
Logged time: 12:15
